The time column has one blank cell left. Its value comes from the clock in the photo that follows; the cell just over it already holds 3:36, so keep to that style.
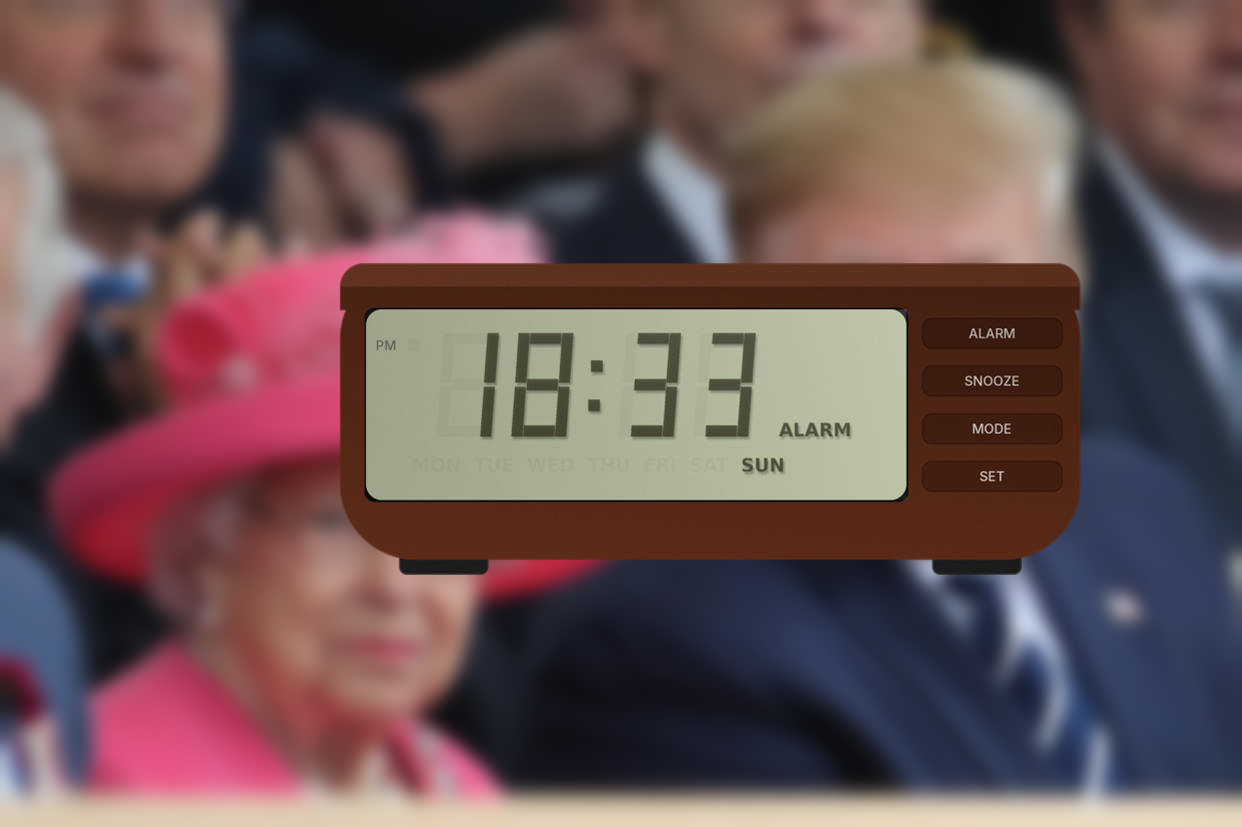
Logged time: 18:33
